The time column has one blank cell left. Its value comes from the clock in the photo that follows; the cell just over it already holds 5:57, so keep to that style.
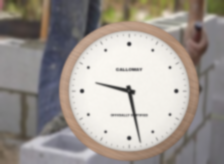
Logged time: 9:28
